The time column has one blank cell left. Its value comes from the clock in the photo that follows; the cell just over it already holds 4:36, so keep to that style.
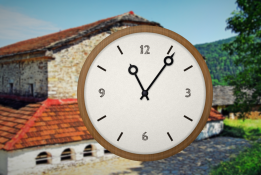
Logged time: 11:06
